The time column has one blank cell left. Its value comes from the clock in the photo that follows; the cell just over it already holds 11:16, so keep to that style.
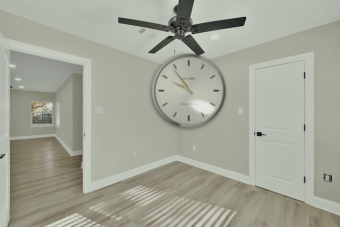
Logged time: 9:54
